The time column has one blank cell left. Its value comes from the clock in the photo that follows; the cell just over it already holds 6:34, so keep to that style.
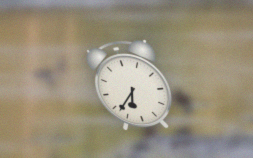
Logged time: 6:38
